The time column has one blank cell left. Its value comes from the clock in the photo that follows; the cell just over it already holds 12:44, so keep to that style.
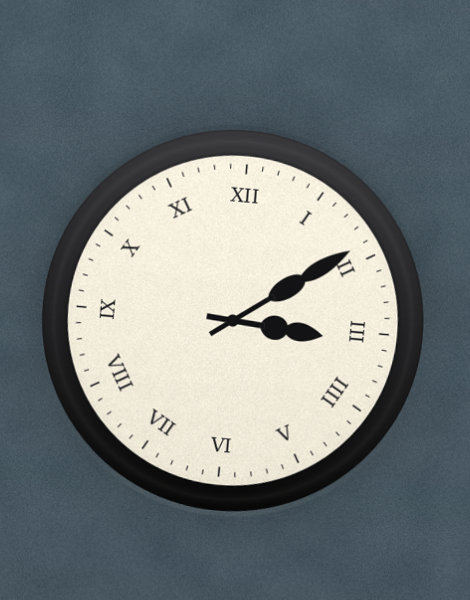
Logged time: 3:09
